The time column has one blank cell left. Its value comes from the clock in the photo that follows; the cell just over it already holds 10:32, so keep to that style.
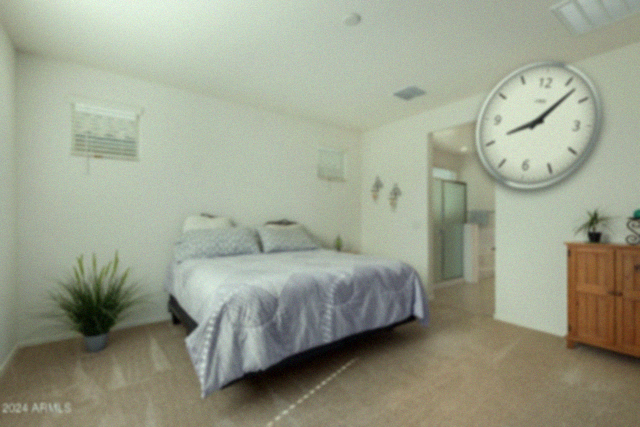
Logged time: 8:07
